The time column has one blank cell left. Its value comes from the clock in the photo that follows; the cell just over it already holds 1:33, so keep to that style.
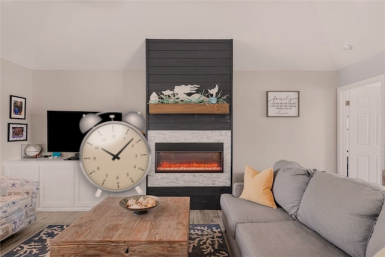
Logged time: 10:08
